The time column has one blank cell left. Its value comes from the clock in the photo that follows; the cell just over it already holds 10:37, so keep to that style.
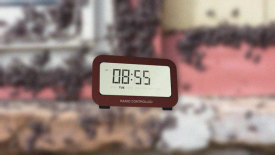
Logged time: 8:55
